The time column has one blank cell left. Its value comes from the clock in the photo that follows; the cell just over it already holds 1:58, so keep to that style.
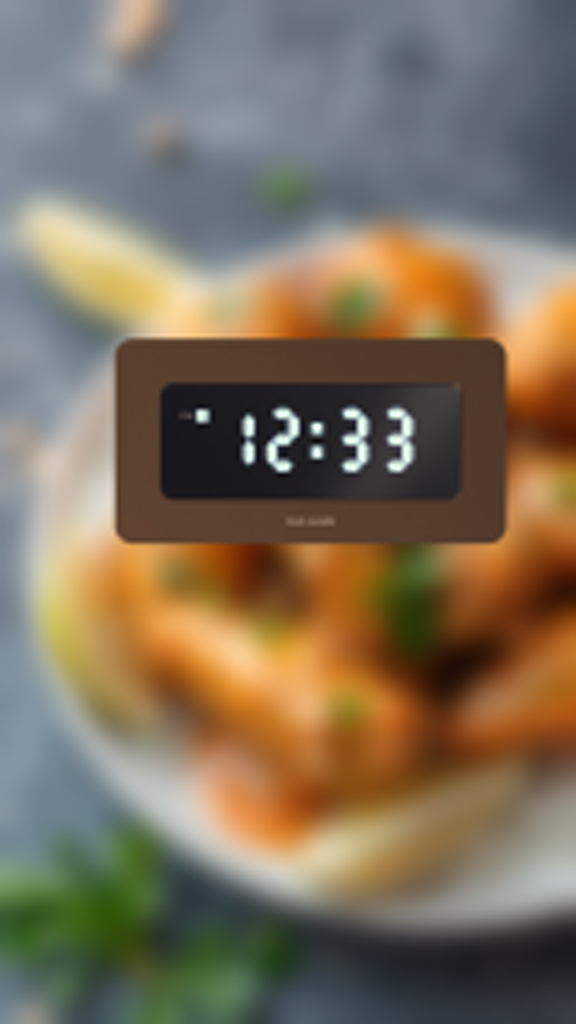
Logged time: 12:33
